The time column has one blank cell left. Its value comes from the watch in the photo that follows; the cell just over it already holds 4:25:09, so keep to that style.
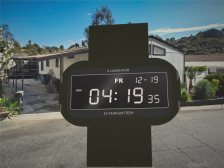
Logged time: 4:19:35
